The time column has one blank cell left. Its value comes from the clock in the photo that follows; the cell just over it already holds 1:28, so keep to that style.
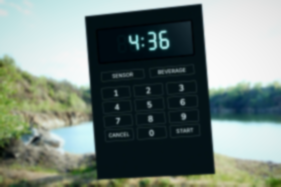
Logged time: 4:36
